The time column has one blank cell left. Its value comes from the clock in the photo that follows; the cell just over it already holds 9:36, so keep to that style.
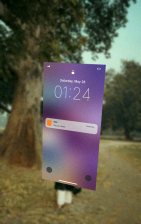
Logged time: 1:24
